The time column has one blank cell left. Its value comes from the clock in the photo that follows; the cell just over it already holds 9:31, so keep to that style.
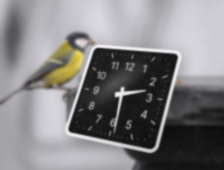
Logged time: 2:29
